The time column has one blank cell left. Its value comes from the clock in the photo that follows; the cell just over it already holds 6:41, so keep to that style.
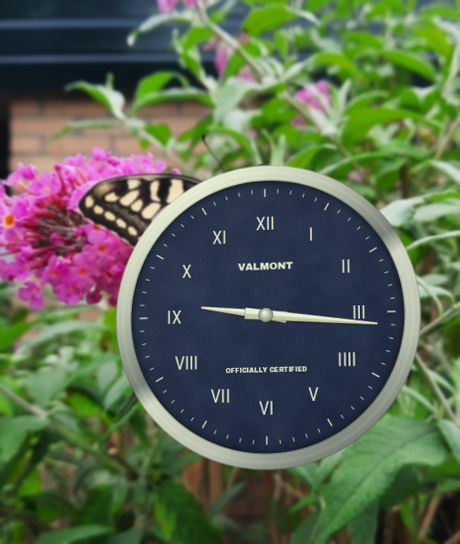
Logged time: 9:16
